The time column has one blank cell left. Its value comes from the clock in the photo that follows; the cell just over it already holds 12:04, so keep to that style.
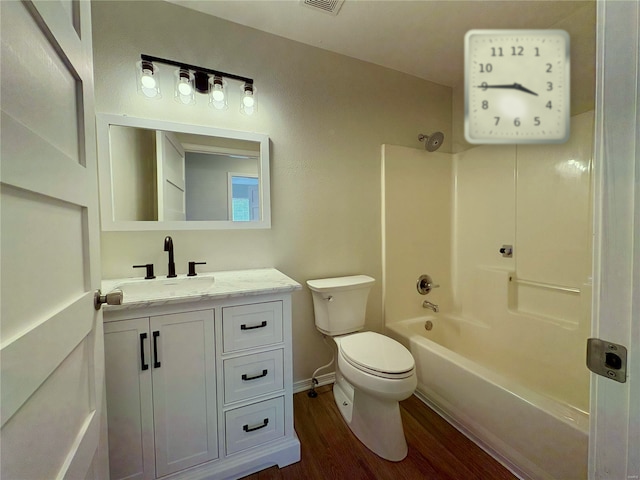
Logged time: 3:45
